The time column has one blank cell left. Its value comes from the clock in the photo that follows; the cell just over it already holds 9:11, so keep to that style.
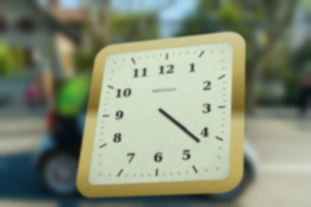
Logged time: 4:22
